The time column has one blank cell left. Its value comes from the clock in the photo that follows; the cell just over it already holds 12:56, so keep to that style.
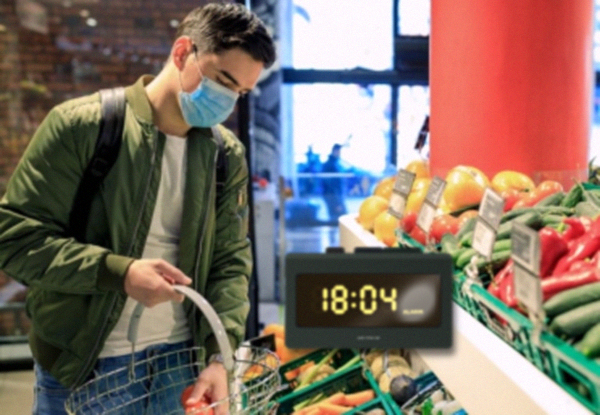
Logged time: 18:04
